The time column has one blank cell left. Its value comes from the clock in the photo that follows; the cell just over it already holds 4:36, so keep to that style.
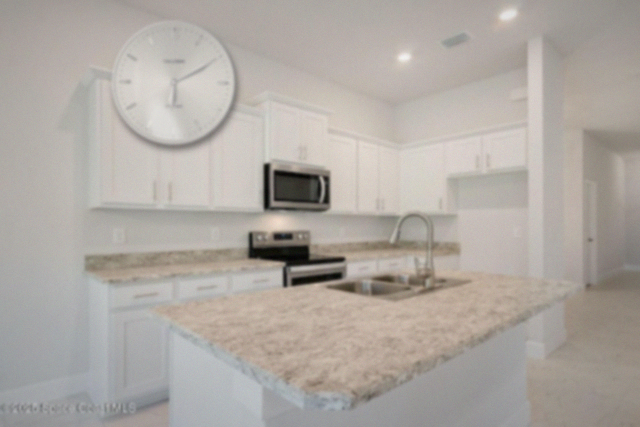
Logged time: 6:10
